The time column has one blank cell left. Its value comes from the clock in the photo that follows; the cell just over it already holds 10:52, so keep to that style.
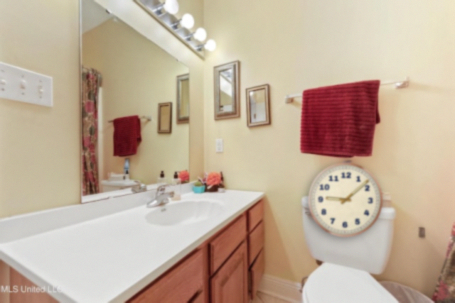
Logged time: 9:08
